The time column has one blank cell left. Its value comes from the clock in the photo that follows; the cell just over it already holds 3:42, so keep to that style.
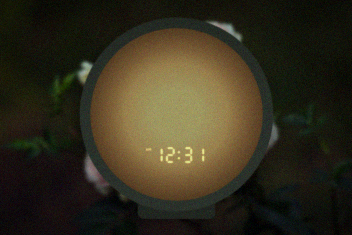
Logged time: 12:31
